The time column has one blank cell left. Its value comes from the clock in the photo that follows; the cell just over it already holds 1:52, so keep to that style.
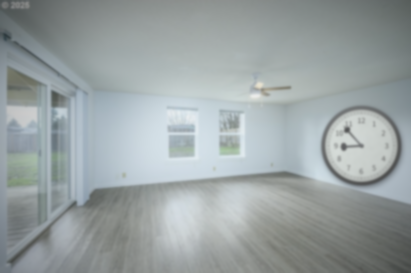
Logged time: 8:53
